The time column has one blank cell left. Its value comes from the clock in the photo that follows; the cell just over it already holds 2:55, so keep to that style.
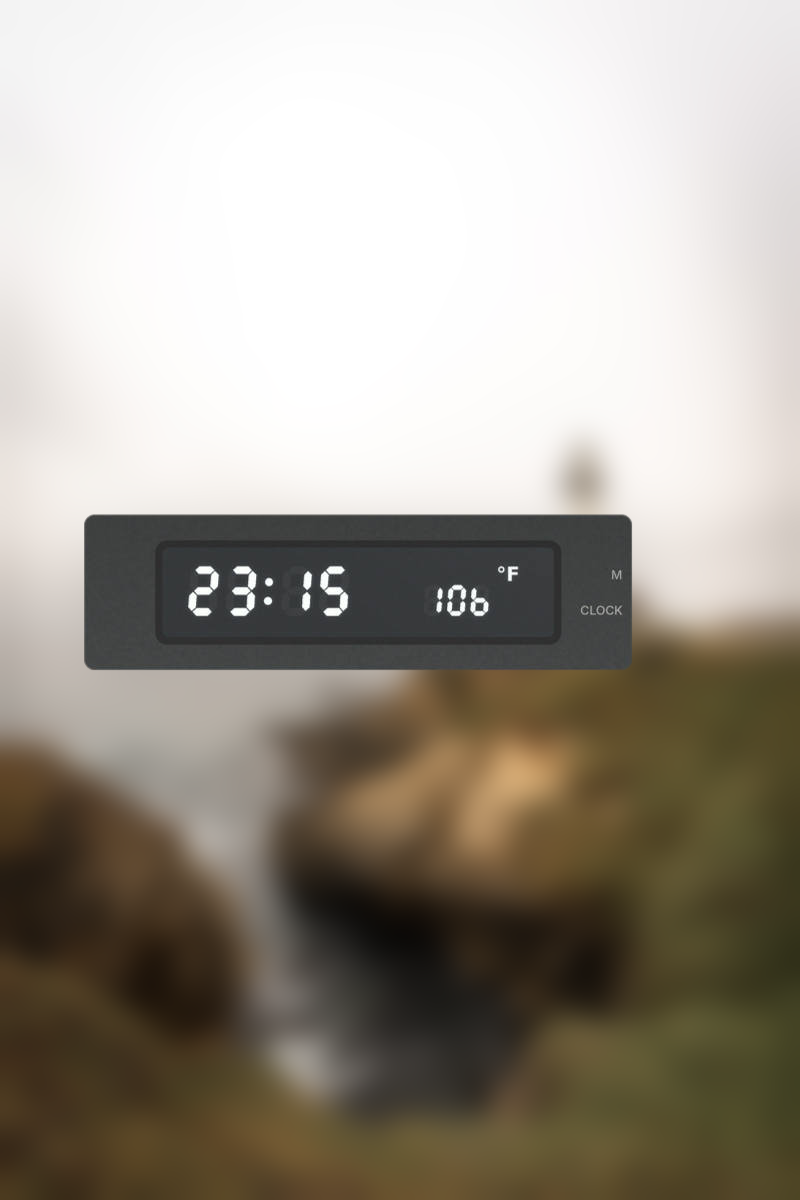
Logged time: 23:15
